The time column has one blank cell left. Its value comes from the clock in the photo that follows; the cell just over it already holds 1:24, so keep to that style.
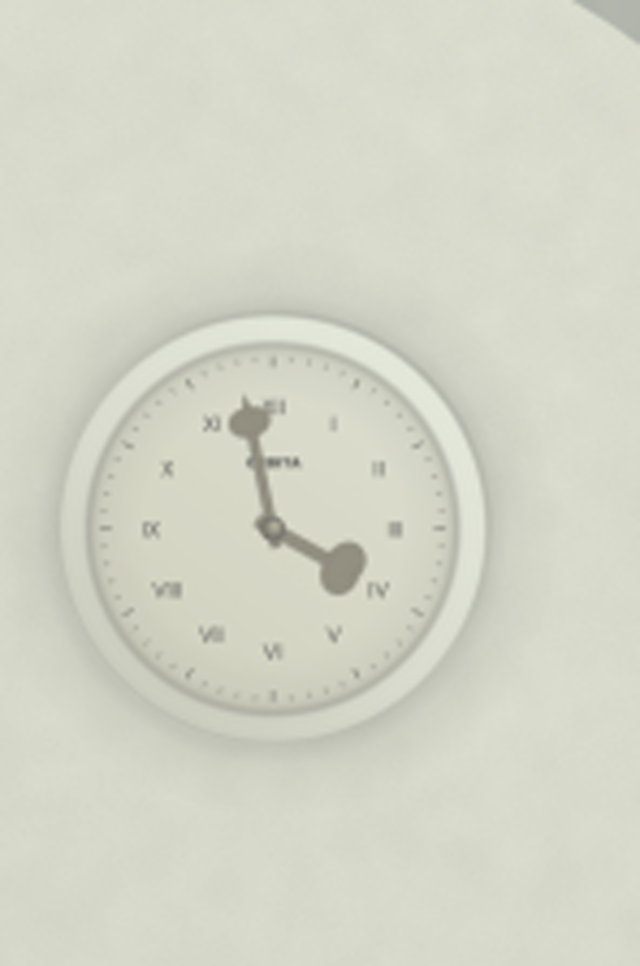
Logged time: 3:58
